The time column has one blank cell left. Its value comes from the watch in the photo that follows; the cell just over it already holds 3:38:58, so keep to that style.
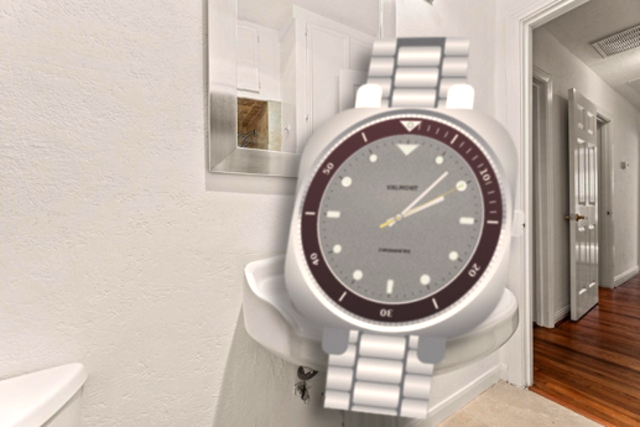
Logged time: 2:07:10
